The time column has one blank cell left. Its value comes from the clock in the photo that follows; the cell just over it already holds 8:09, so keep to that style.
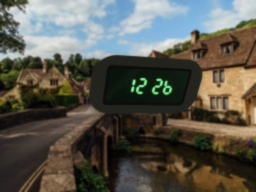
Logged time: 12:26
